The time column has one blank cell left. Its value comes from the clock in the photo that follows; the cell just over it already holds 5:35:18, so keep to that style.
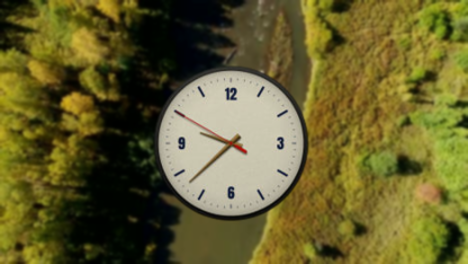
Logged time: 9:37:50
